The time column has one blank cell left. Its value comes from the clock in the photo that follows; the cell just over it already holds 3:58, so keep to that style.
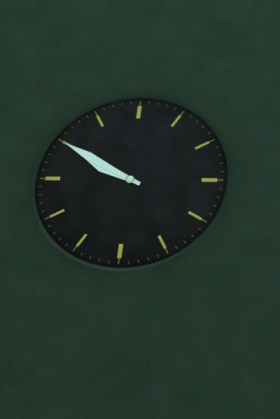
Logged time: 9:50
